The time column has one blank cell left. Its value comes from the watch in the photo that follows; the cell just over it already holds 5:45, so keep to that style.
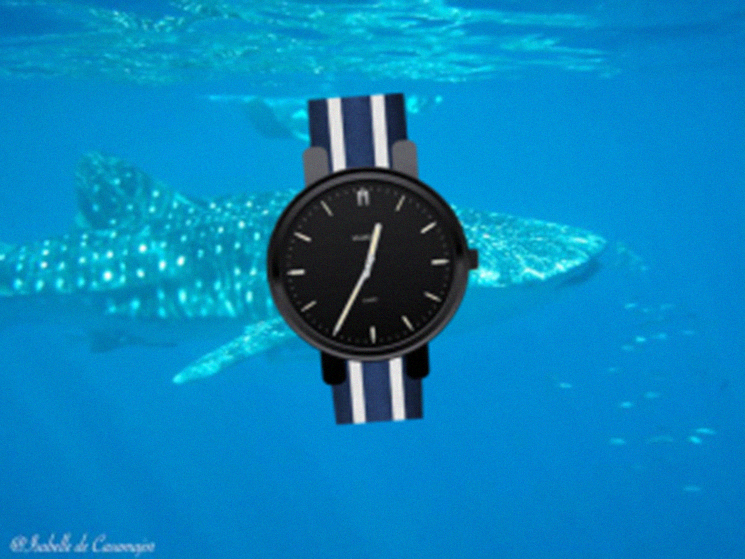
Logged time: 12:35
